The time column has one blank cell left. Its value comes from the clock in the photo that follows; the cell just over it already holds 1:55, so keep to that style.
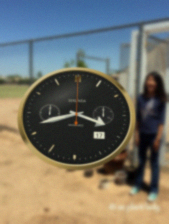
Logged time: 3:42
